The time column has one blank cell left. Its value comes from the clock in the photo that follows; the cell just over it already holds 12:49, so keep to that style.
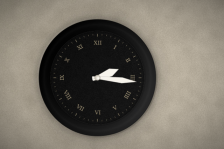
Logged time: 2:16
